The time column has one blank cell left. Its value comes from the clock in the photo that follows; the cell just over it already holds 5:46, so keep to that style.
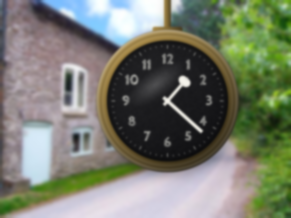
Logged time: 1:22
